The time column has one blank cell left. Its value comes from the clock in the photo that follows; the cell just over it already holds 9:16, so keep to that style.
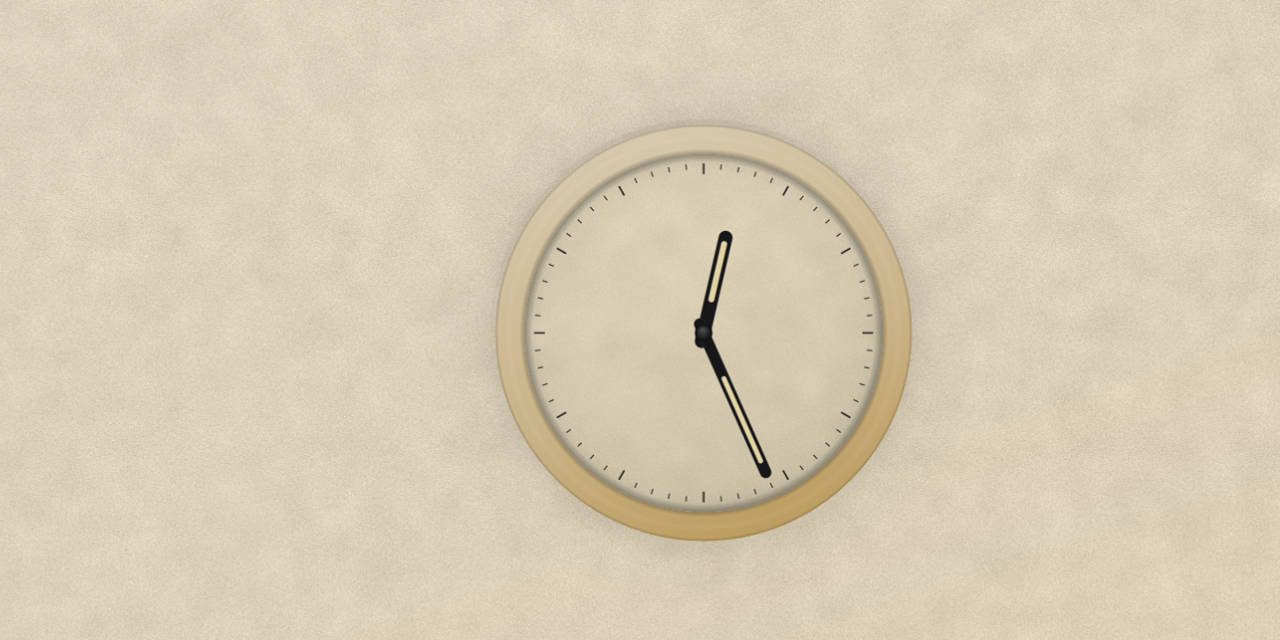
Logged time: 12:26
